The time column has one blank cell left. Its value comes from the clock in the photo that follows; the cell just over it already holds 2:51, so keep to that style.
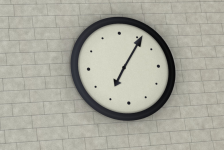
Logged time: 7:06
